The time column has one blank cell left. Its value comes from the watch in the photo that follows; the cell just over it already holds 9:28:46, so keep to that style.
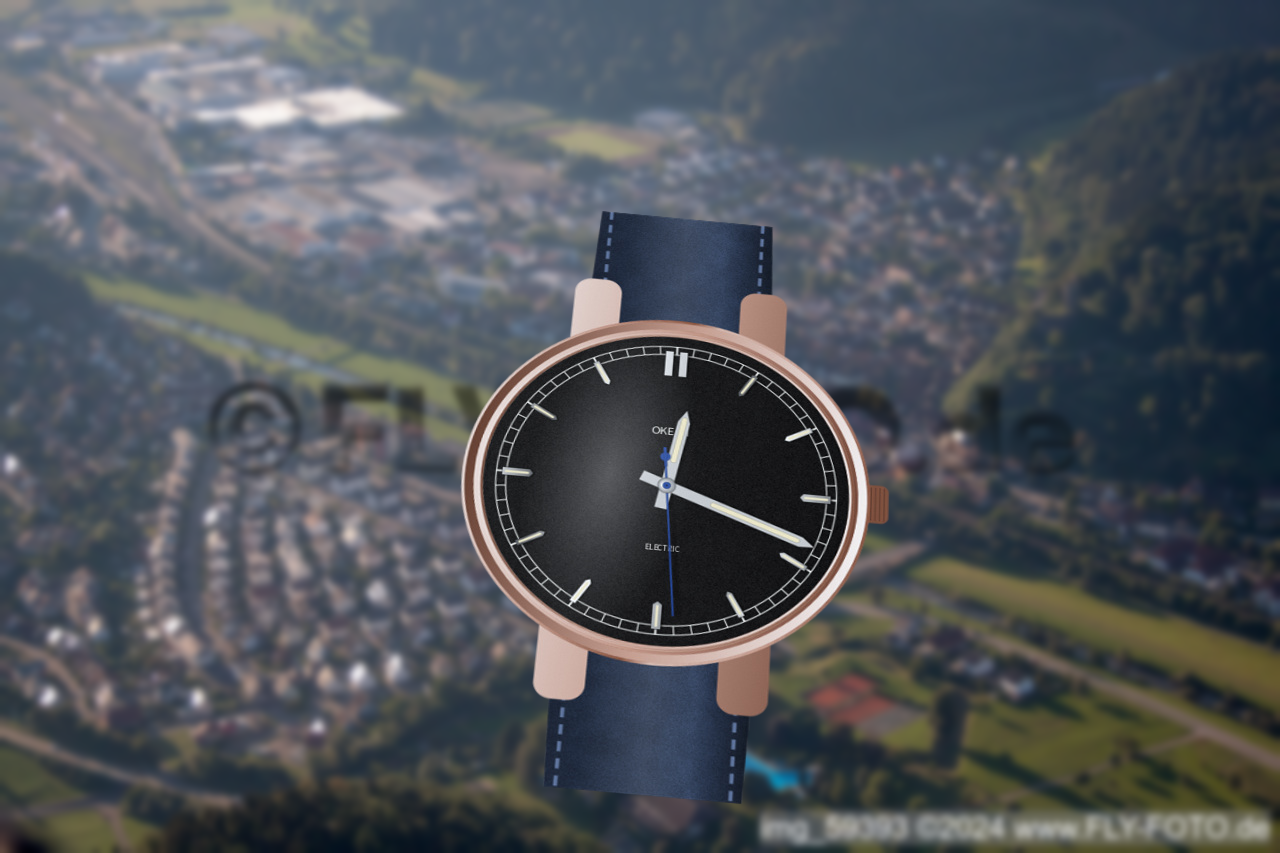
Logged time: 12:18:29
